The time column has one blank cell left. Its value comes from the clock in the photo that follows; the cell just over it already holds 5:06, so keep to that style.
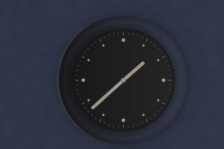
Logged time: 1:38
